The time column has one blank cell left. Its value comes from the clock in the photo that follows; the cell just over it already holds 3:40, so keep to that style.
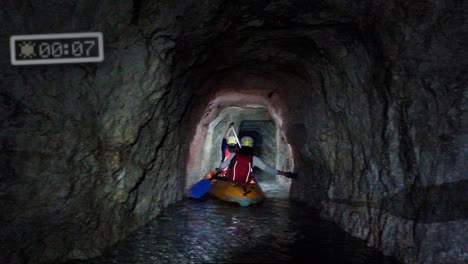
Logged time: 0:07
